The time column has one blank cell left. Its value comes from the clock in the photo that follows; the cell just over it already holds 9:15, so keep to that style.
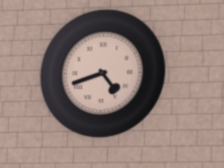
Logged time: 4:42
